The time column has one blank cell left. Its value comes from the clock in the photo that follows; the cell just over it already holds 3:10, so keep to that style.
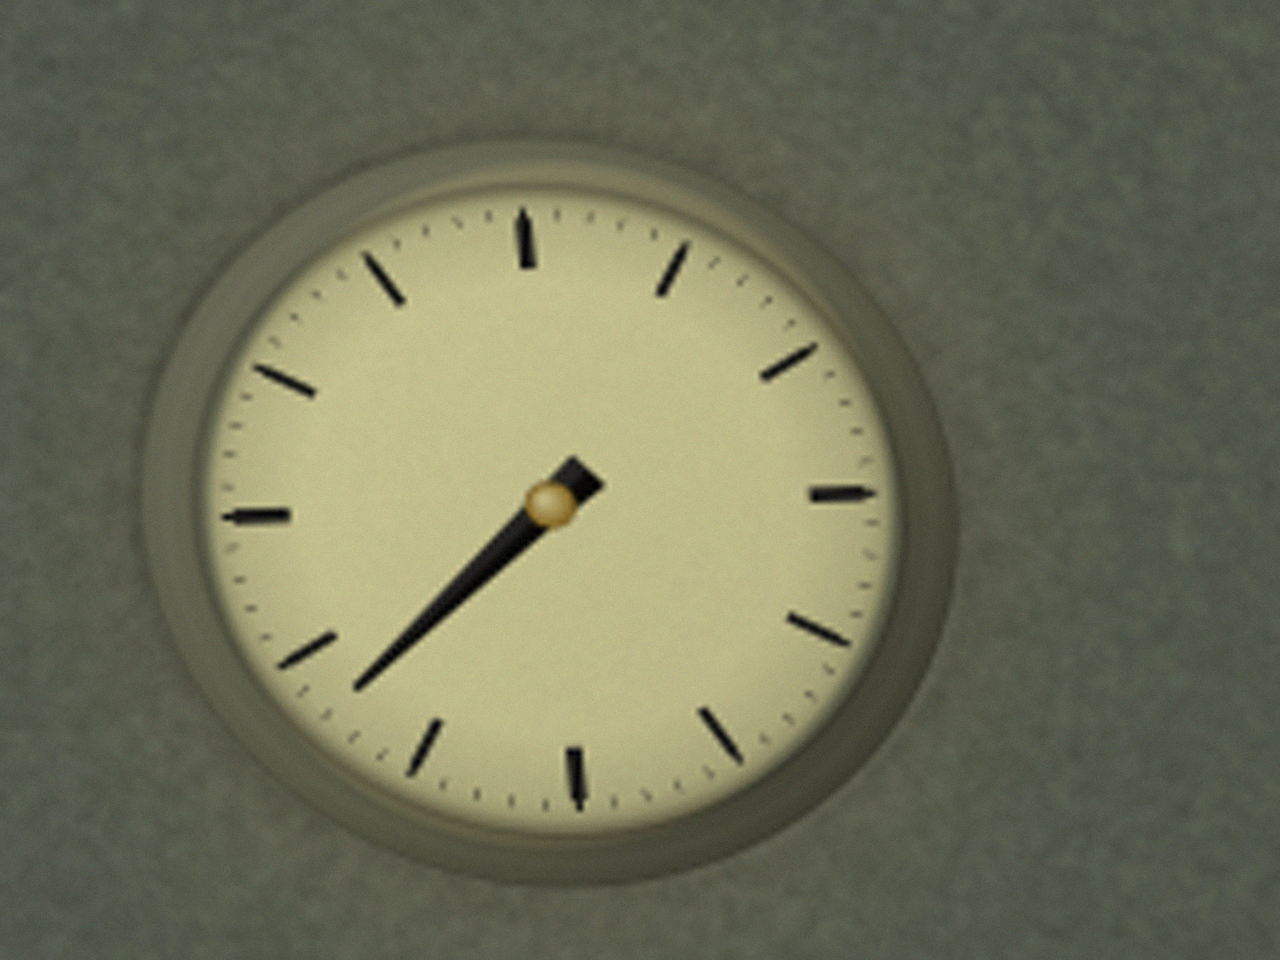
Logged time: 7:38
